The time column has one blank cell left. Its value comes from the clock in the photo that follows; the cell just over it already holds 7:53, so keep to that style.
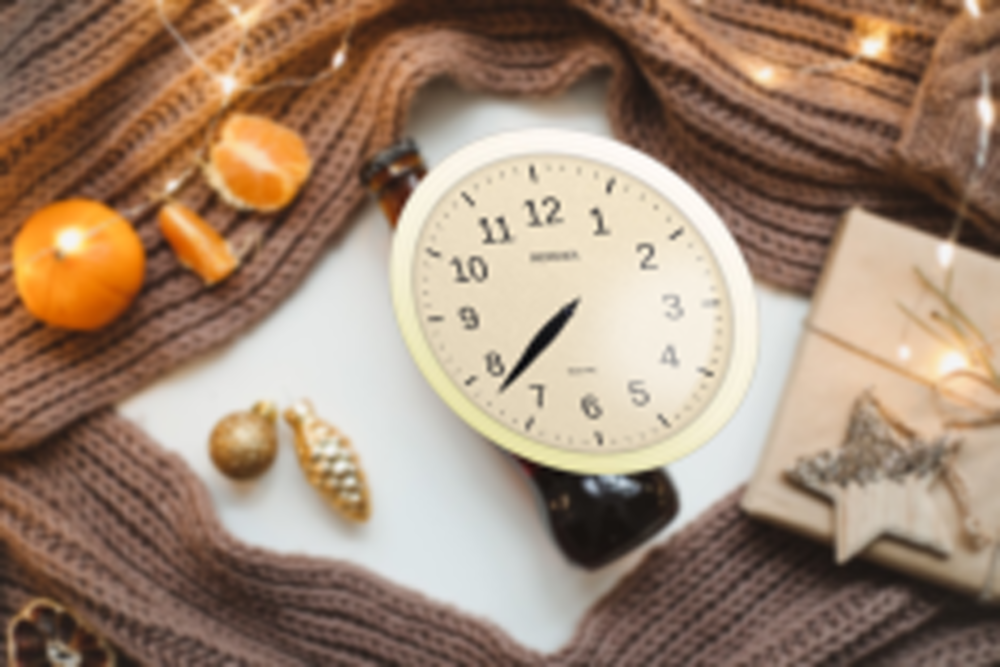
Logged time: 7:38
